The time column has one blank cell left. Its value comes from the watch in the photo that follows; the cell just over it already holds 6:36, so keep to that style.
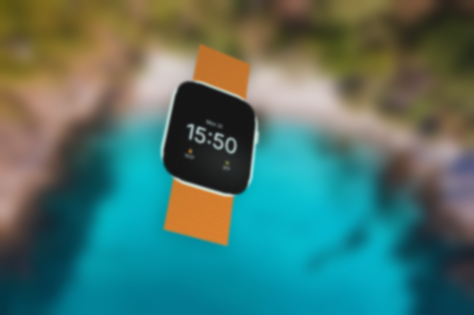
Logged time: 15:50
